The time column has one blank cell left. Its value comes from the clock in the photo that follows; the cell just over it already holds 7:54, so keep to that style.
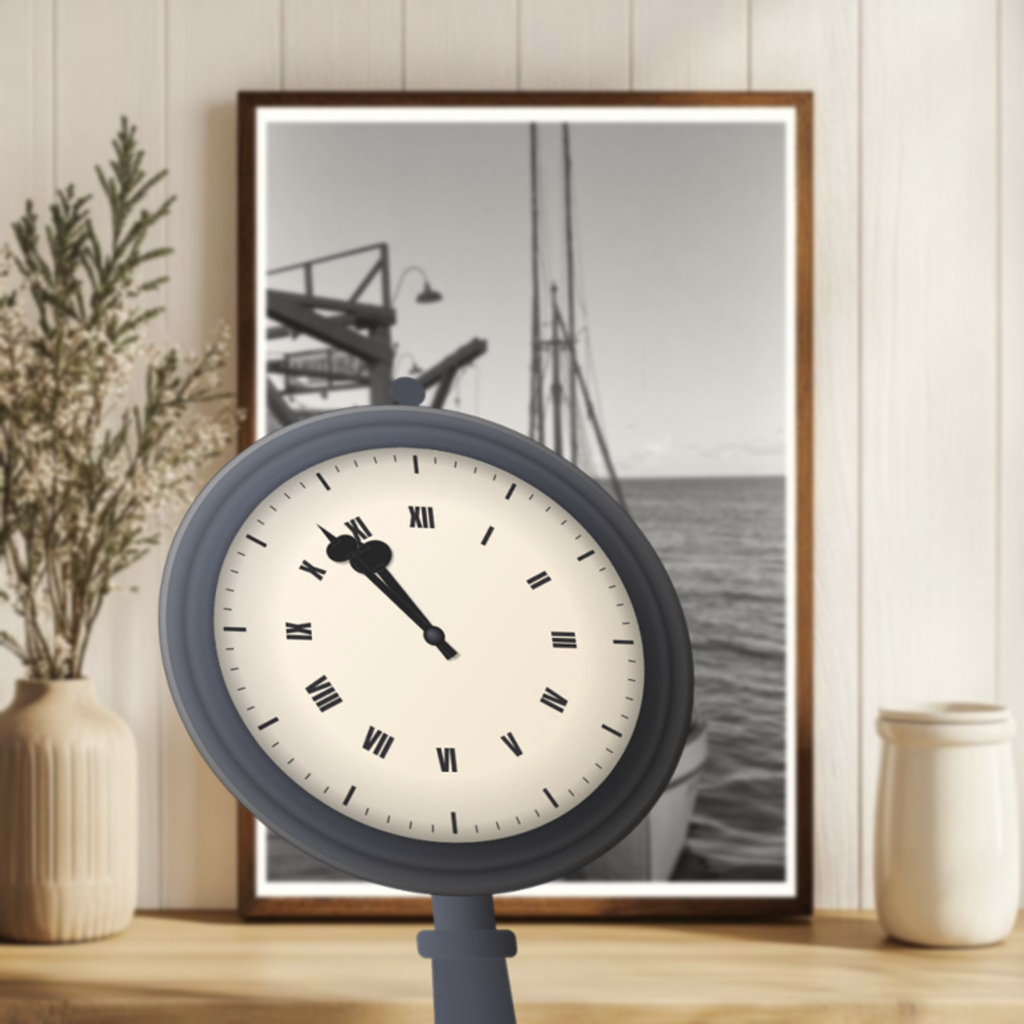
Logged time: 10:53
